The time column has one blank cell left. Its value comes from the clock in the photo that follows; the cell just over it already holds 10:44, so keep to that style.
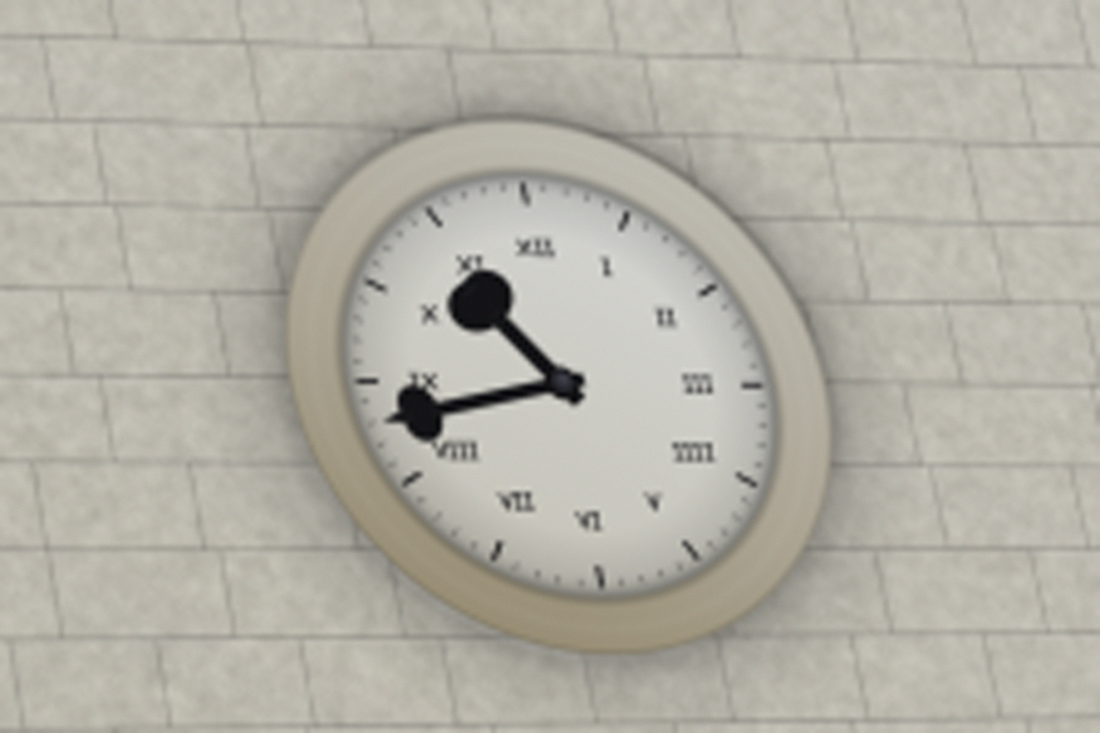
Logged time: 10:43
